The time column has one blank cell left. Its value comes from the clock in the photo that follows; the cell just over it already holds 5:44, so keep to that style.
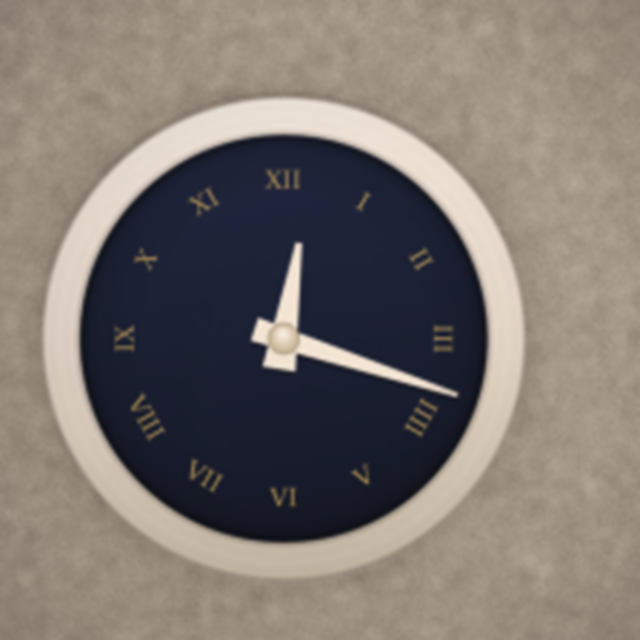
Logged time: 12:18
